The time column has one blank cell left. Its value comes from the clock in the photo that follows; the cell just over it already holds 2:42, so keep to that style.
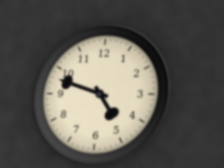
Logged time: 4:48
